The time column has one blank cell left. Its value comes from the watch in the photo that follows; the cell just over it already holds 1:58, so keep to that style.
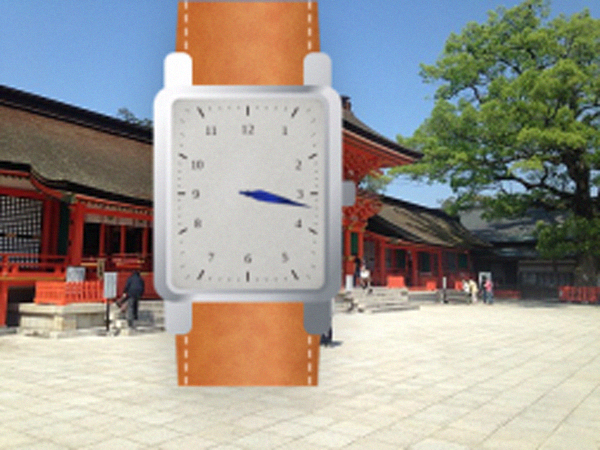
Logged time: 3:17
